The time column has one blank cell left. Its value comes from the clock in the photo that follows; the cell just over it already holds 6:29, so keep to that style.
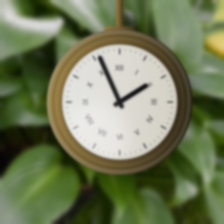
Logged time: 1:56
